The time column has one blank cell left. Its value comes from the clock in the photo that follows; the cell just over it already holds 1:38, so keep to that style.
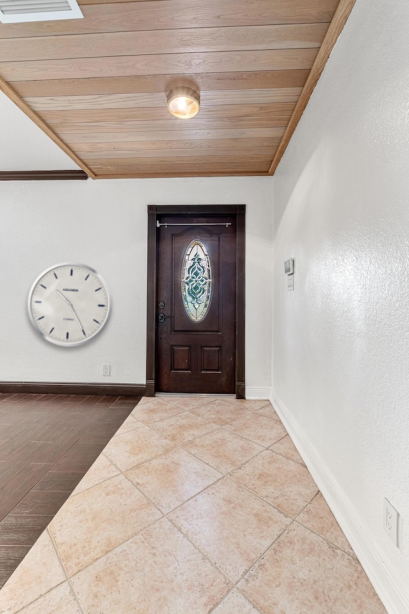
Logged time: 10:25
